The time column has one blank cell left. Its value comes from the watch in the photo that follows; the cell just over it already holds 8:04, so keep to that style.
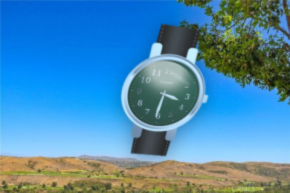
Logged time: 3:31
